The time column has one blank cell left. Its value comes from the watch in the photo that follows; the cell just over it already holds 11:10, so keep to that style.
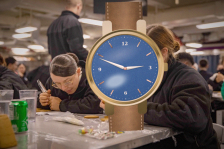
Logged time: 2:49
